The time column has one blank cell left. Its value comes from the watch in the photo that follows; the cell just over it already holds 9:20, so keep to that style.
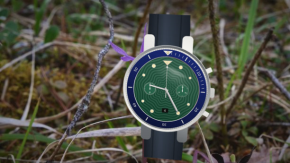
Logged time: 9:25
